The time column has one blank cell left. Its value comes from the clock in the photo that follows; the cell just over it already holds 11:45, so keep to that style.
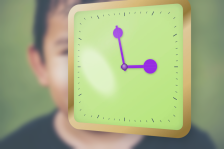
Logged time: 2:58
